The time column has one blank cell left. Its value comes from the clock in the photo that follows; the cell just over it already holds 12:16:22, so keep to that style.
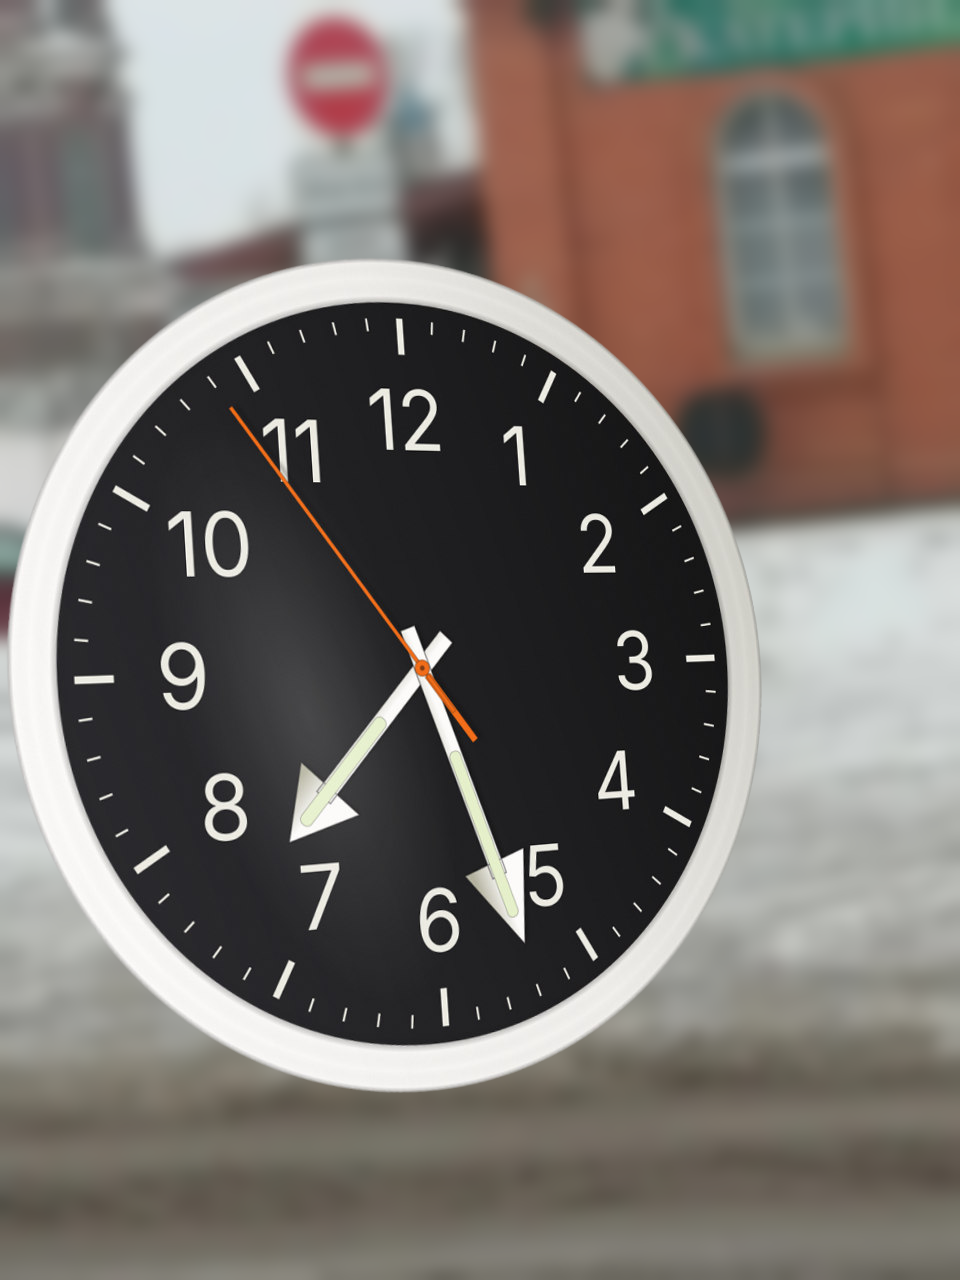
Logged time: 7:26:54
